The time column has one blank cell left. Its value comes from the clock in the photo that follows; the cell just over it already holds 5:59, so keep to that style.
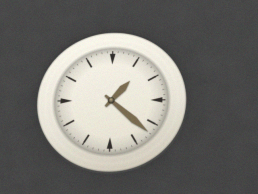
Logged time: 1:22
